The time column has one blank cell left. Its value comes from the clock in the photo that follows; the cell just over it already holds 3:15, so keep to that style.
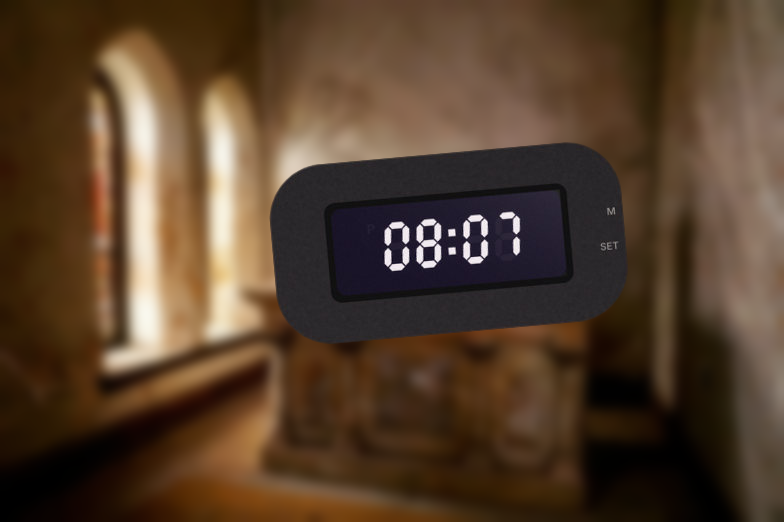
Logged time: 8:07
